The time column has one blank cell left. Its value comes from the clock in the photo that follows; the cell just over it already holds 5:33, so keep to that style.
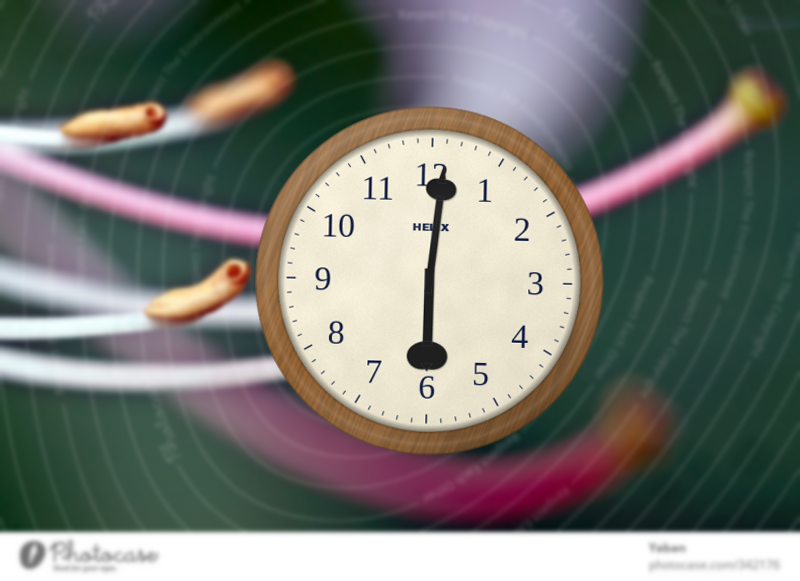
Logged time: 6:01
